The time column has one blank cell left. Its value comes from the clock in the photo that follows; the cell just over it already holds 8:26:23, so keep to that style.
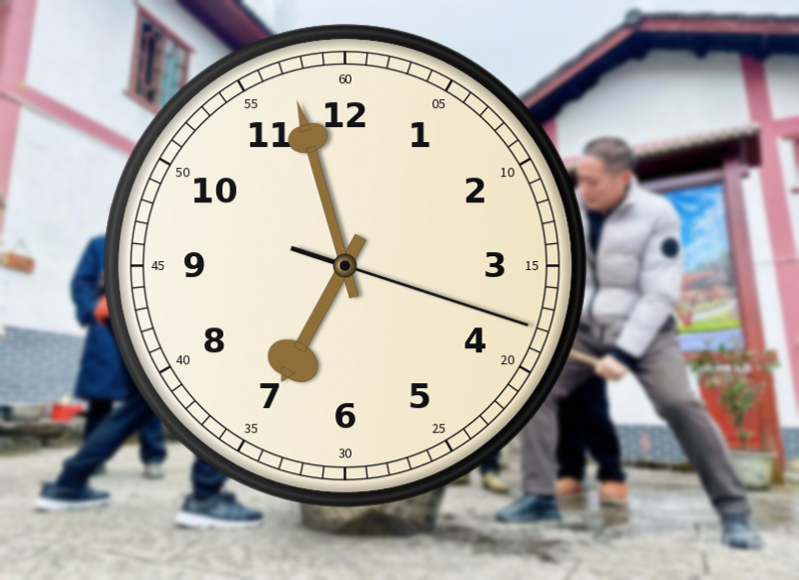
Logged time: 6:57:18
